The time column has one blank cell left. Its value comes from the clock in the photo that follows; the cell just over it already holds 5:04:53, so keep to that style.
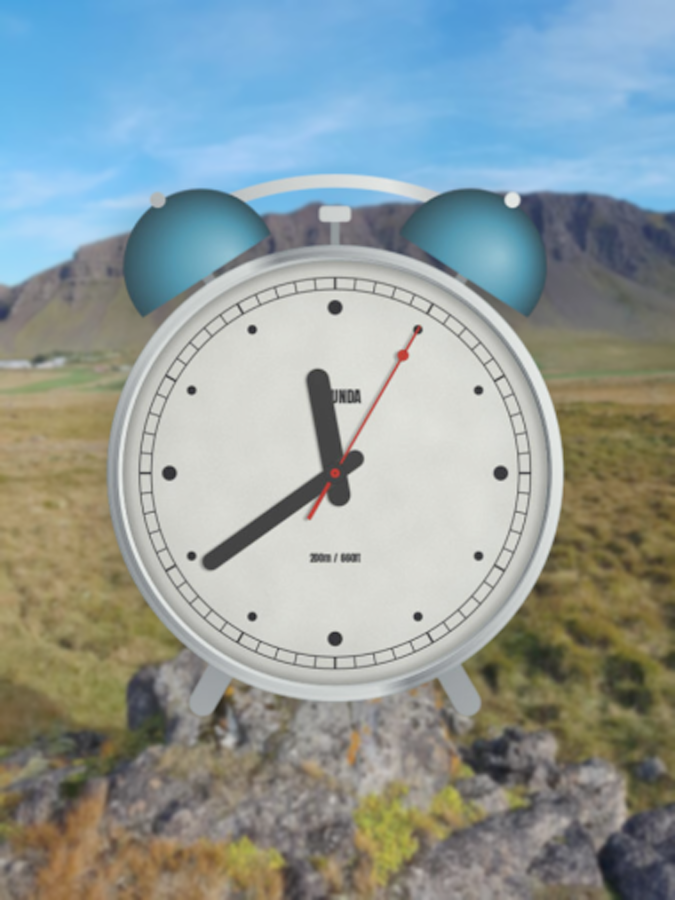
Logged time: 11:39:05
